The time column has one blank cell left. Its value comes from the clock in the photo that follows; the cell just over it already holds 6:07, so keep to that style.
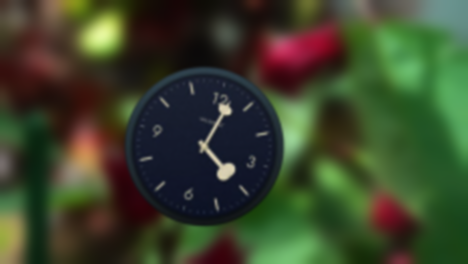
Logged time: 4:02
